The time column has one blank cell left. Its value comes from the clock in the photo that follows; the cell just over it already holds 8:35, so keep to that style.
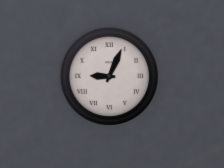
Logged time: 9:04
